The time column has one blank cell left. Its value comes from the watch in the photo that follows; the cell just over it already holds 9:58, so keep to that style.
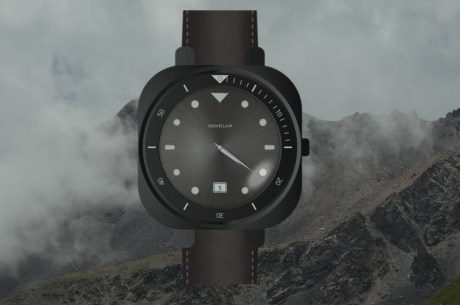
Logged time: 4:21
